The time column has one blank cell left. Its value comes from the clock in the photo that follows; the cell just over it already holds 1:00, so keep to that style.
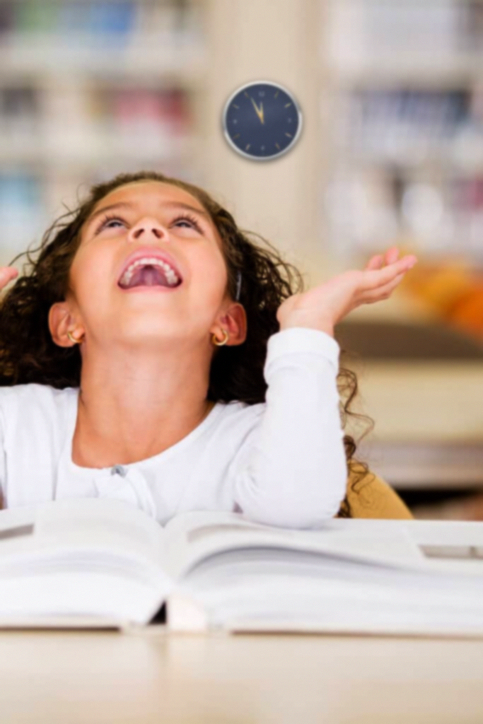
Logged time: 11:56
